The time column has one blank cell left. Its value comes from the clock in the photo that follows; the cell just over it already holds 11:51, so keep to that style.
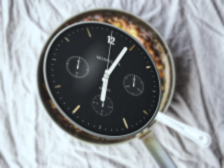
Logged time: 6:04
